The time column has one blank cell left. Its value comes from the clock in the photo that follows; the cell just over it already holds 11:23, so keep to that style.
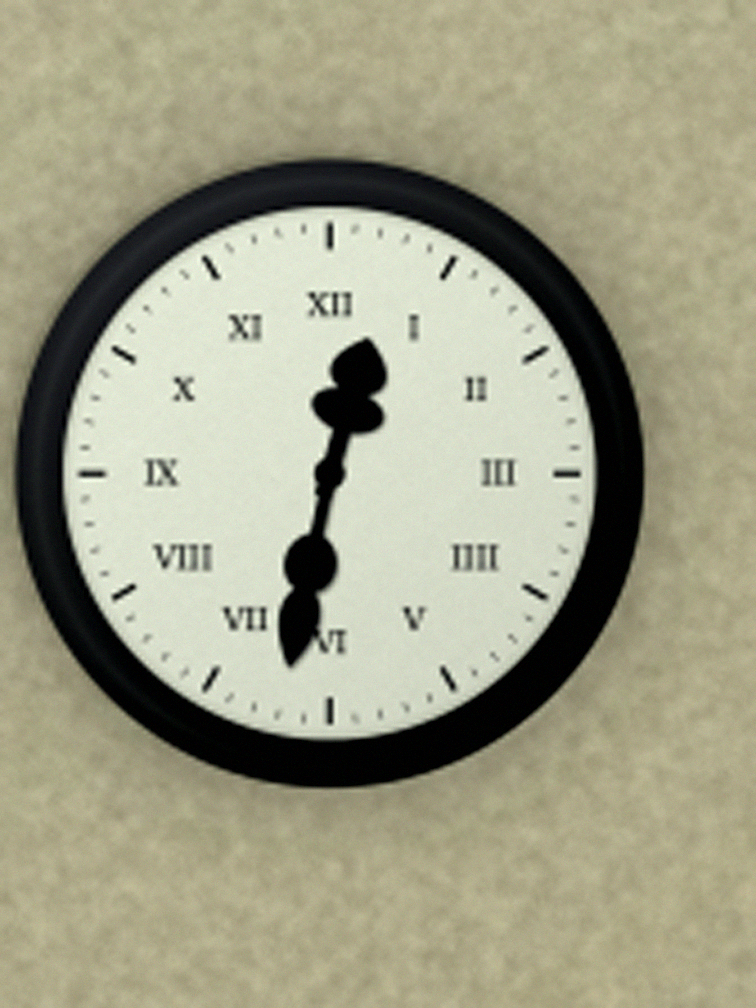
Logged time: 12:32
